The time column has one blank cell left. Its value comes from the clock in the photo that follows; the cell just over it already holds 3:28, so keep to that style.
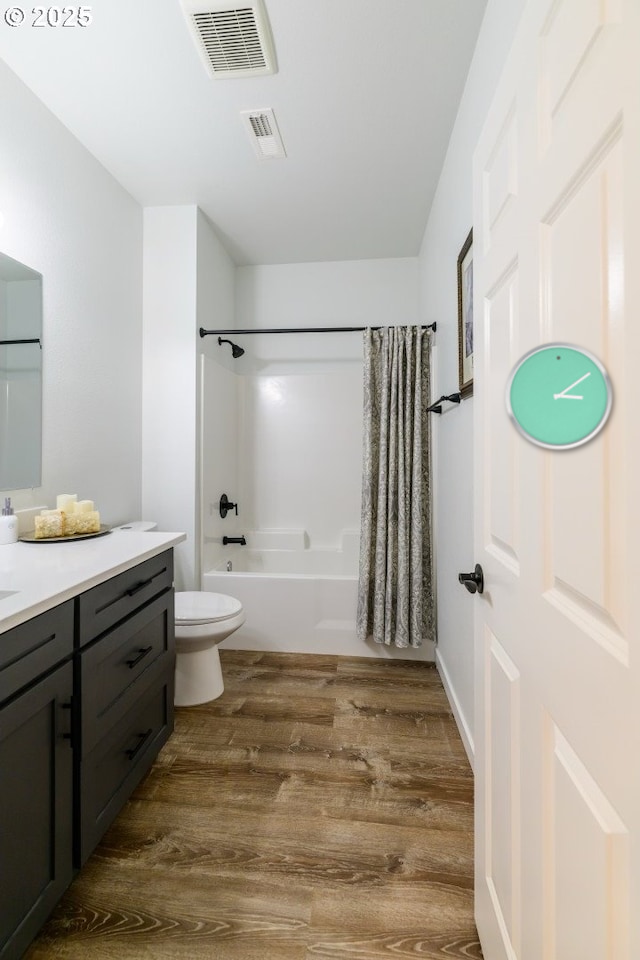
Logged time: 3:09
